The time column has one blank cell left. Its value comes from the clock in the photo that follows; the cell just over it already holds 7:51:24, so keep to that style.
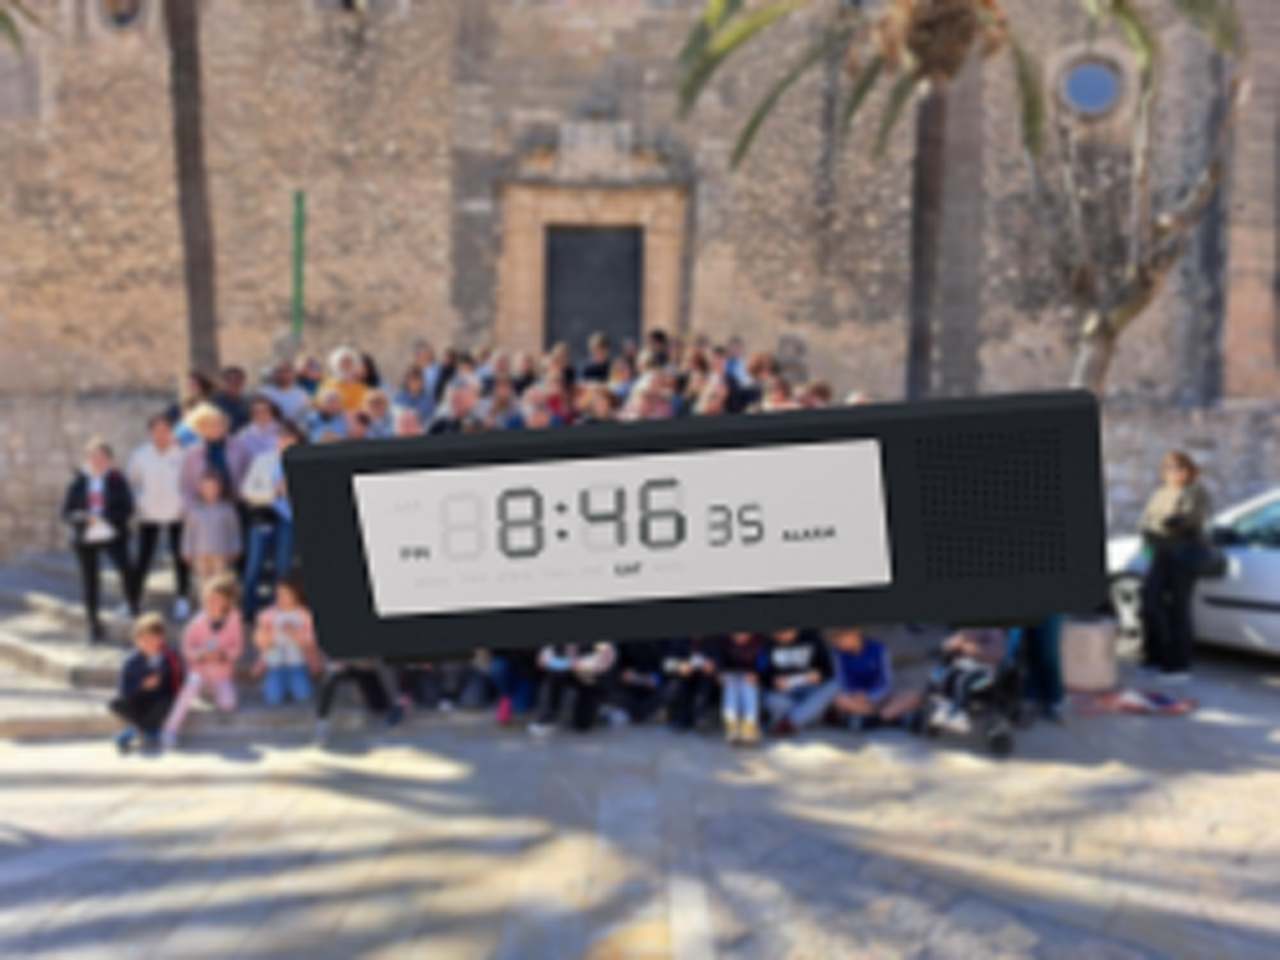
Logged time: 8:46:35
